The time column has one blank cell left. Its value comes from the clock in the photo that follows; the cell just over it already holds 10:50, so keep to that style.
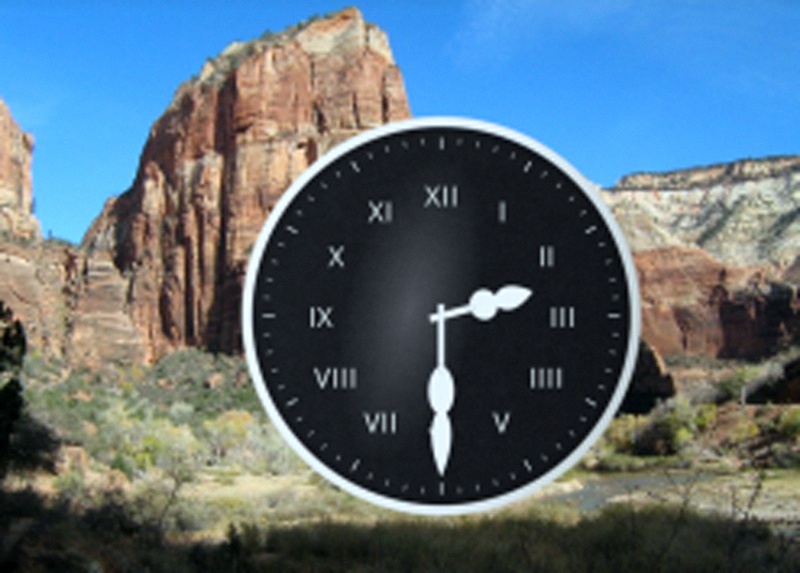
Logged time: 2:30
